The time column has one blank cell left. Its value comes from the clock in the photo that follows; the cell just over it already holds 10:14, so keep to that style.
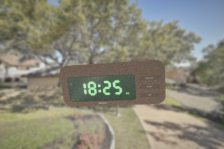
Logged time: 18:25
